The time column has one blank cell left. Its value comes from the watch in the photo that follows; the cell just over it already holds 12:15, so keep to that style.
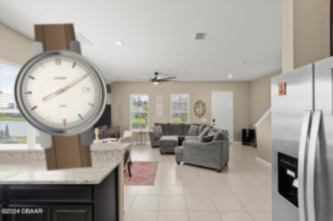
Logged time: 8:10
